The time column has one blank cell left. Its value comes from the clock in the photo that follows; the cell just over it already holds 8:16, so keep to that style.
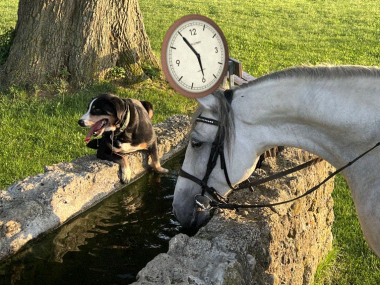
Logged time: 5:55
